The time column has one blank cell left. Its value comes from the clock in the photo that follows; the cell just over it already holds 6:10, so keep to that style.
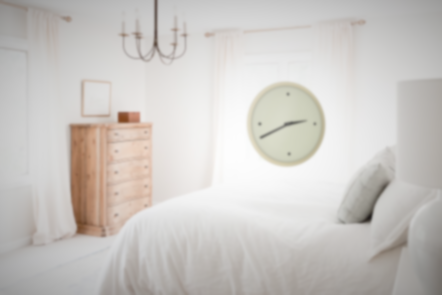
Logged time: 2:41
